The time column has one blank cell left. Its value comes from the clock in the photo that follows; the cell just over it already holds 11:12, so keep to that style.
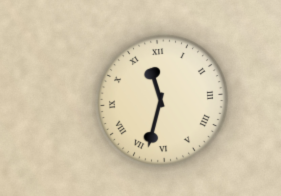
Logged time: 11:33
